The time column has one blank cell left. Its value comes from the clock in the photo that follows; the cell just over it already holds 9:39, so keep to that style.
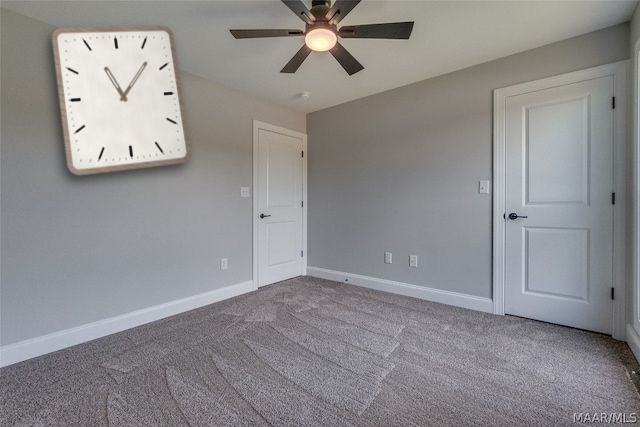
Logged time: 11:07
